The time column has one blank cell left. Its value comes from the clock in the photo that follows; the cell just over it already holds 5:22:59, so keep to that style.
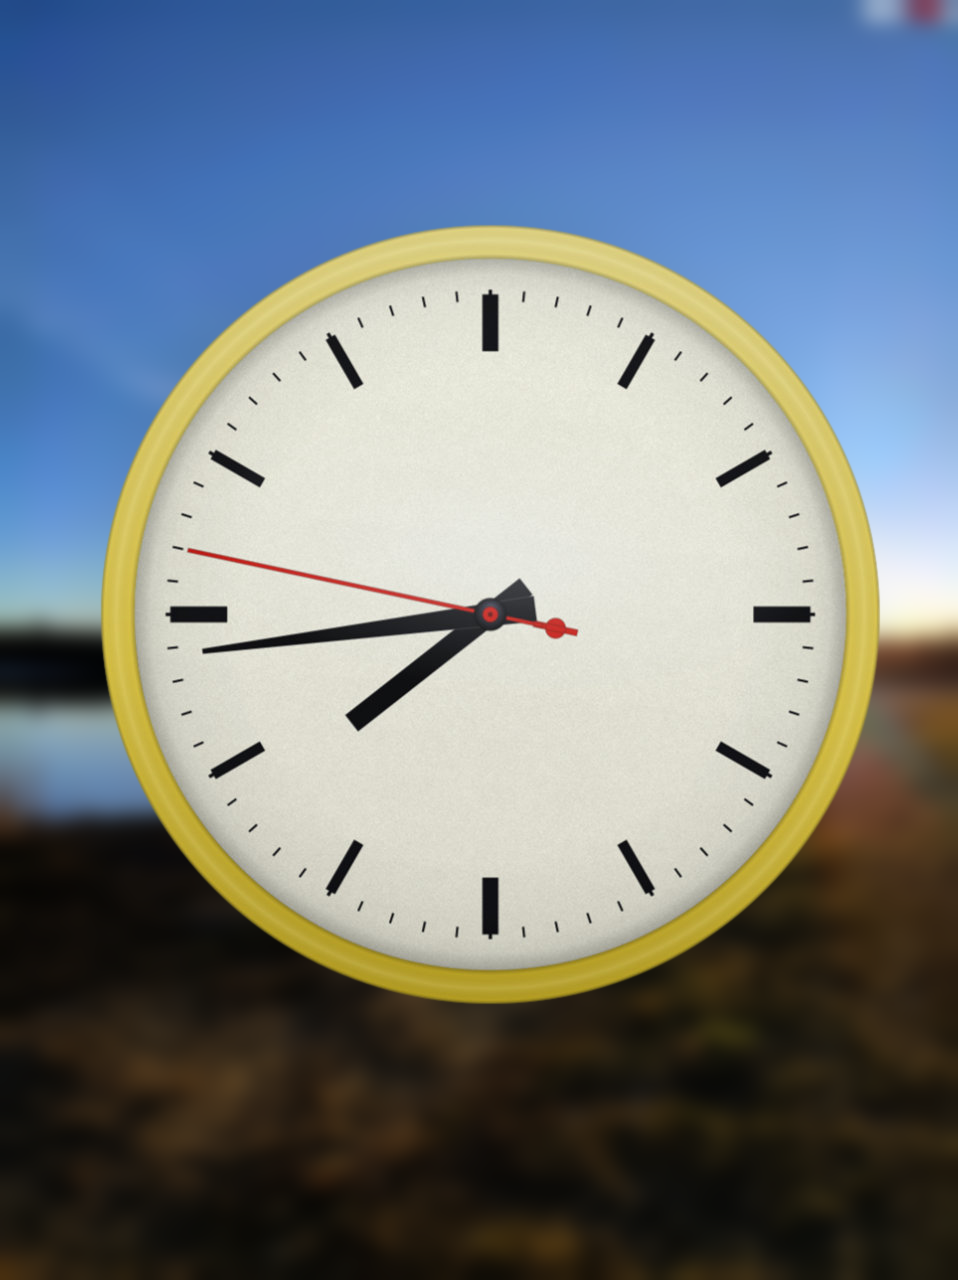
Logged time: 7:43:47
